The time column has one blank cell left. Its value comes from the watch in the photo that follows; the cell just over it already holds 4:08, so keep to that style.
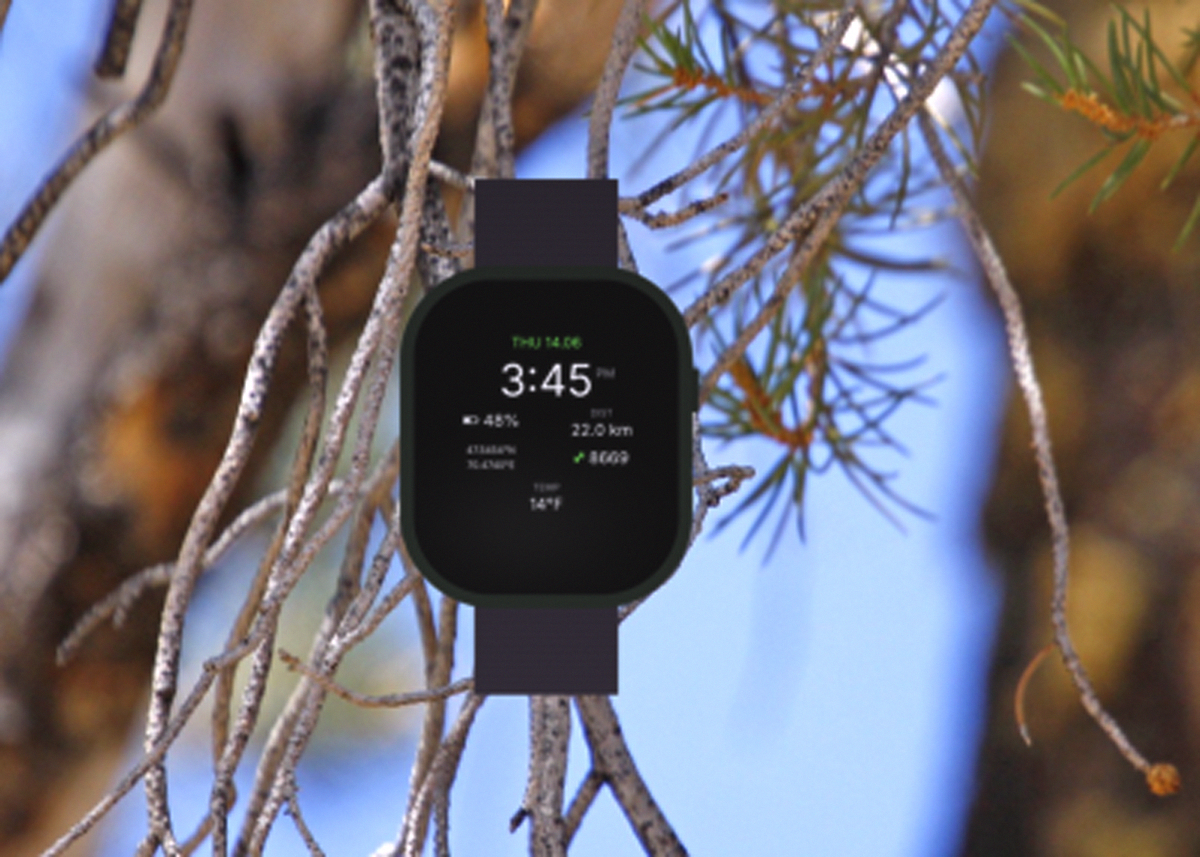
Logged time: 3:45
